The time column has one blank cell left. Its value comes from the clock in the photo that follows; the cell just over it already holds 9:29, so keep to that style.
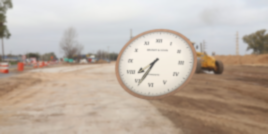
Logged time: 7:34
